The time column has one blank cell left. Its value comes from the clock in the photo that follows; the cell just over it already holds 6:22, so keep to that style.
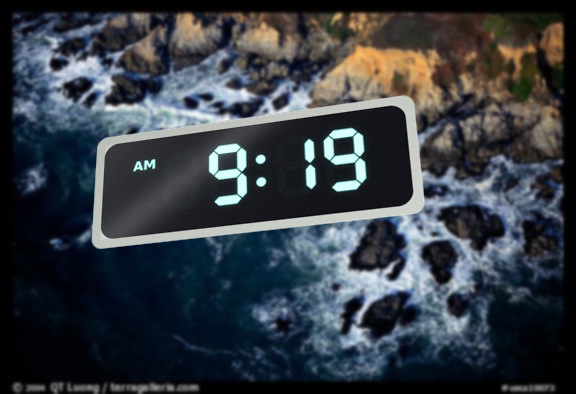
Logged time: 9:19
